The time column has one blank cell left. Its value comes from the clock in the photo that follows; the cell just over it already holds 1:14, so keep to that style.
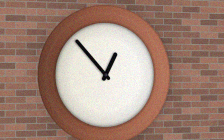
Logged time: 12:53
